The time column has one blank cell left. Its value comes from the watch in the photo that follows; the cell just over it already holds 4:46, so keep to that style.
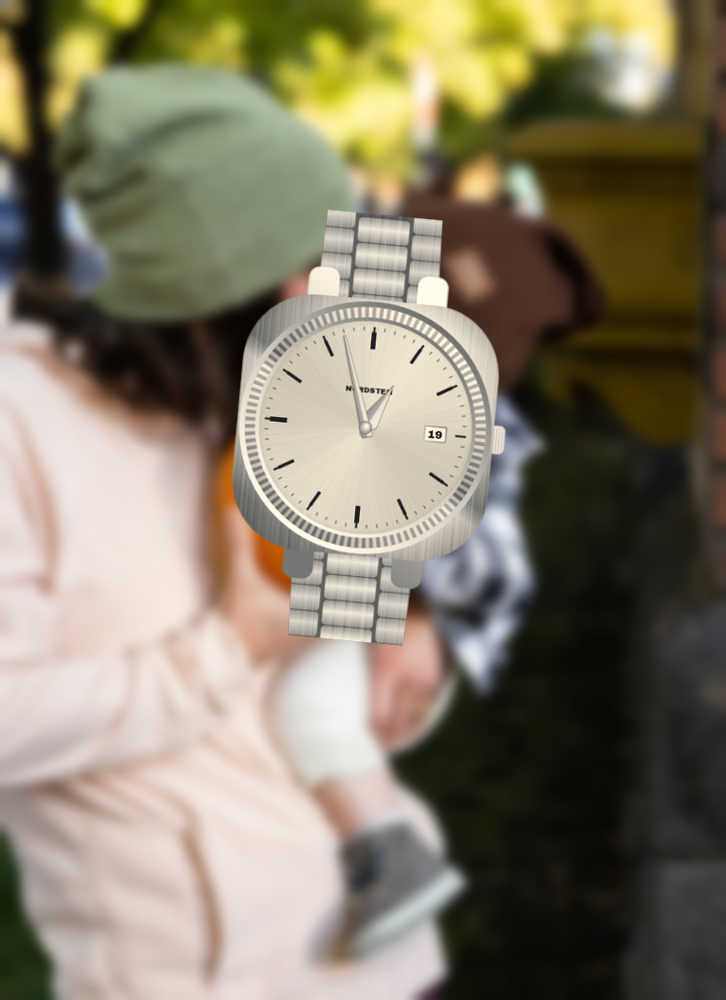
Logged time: 12:57
